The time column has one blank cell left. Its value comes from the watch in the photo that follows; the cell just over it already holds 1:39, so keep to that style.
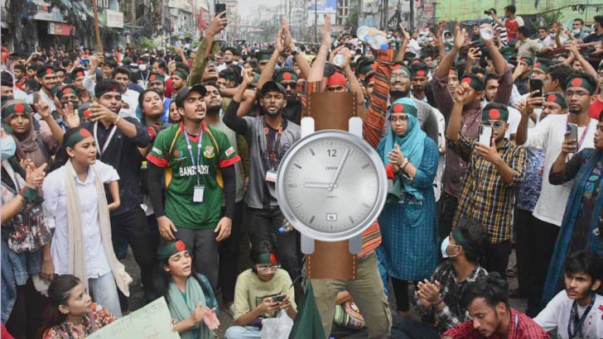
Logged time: 9:04
